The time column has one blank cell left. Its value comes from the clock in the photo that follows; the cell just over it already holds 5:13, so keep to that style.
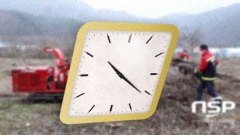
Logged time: 10:21
